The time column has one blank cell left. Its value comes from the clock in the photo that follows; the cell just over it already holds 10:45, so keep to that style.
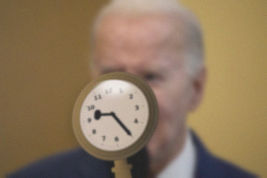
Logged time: 9:25
